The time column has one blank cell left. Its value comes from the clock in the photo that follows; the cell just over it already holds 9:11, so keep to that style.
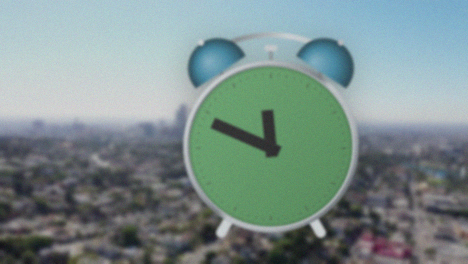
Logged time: 11:49
